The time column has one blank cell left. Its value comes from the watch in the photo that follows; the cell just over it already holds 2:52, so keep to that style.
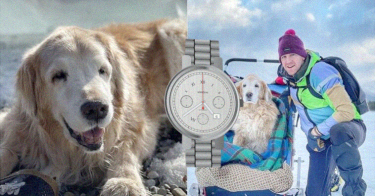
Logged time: 4:39
